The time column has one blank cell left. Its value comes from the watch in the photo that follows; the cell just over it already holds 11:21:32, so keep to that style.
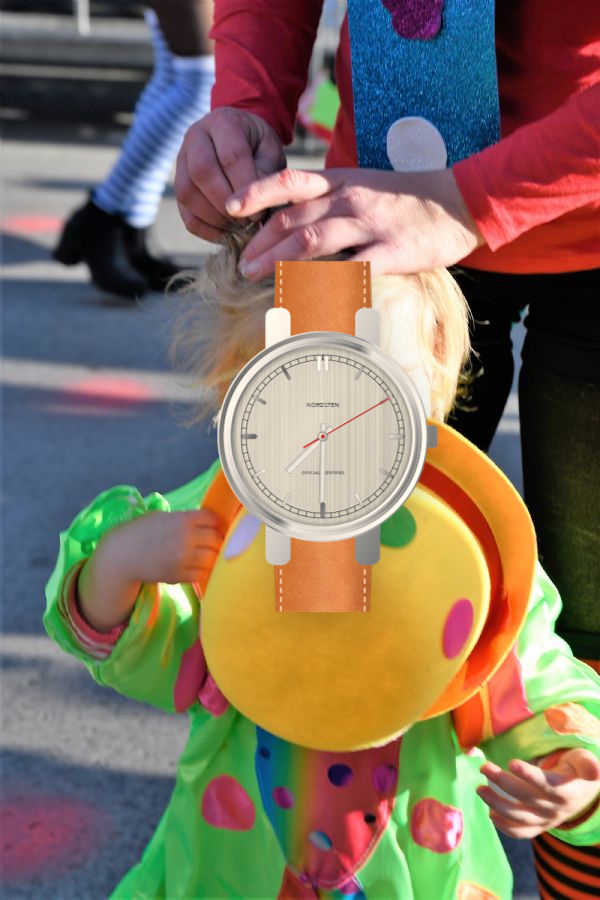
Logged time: 7:30:10
